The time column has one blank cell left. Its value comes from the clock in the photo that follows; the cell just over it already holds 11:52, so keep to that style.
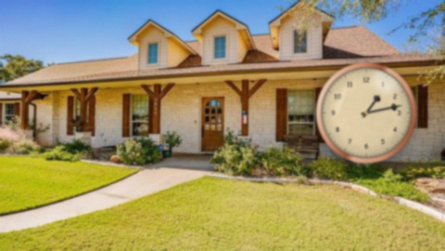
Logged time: 1:13
